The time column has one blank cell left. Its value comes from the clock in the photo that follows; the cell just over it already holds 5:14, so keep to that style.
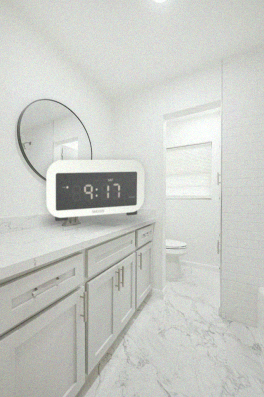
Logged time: 9:17
